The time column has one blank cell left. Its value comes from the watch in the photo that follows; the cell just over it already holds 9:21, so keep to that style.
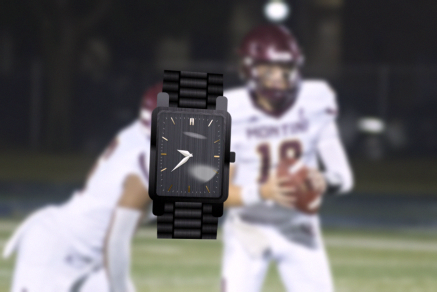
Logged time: 9:38
